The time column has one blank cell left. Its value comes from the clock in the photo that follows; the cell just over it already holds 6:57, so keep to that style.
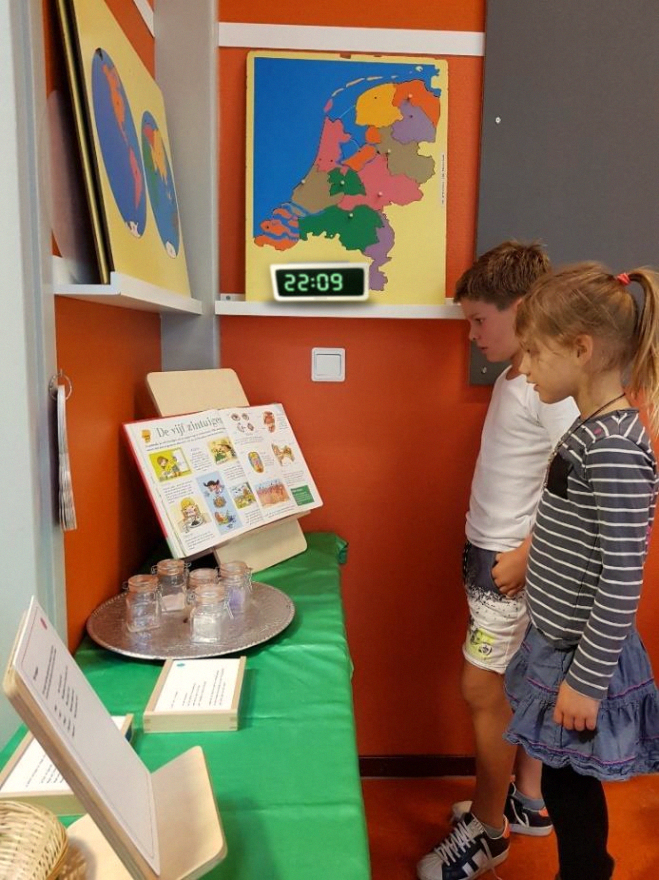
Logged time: 22:09
